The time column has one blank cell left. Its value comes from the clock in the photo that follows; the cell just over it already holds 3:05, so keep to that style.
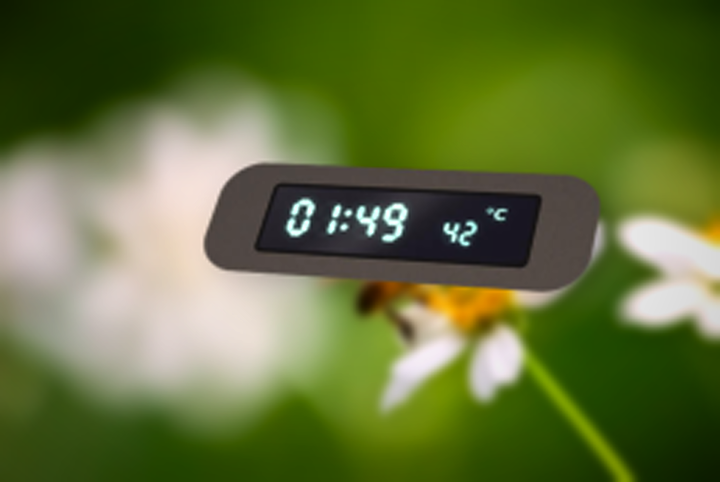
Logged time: 1:49
